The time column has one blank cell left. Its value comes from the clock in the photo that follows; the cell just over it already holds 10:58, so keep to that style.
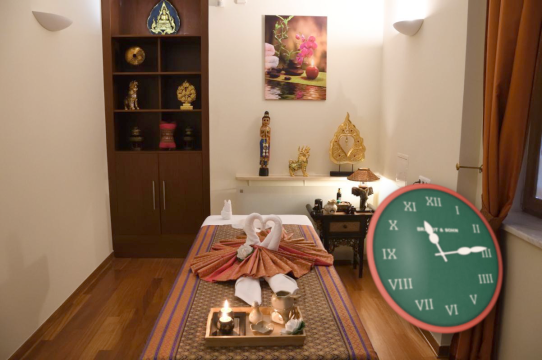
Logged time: 11:14
